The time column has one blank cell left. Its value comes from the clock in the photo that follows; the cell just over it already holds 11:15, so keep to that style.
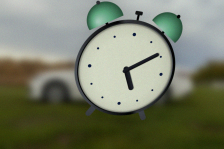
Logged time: 5:09
